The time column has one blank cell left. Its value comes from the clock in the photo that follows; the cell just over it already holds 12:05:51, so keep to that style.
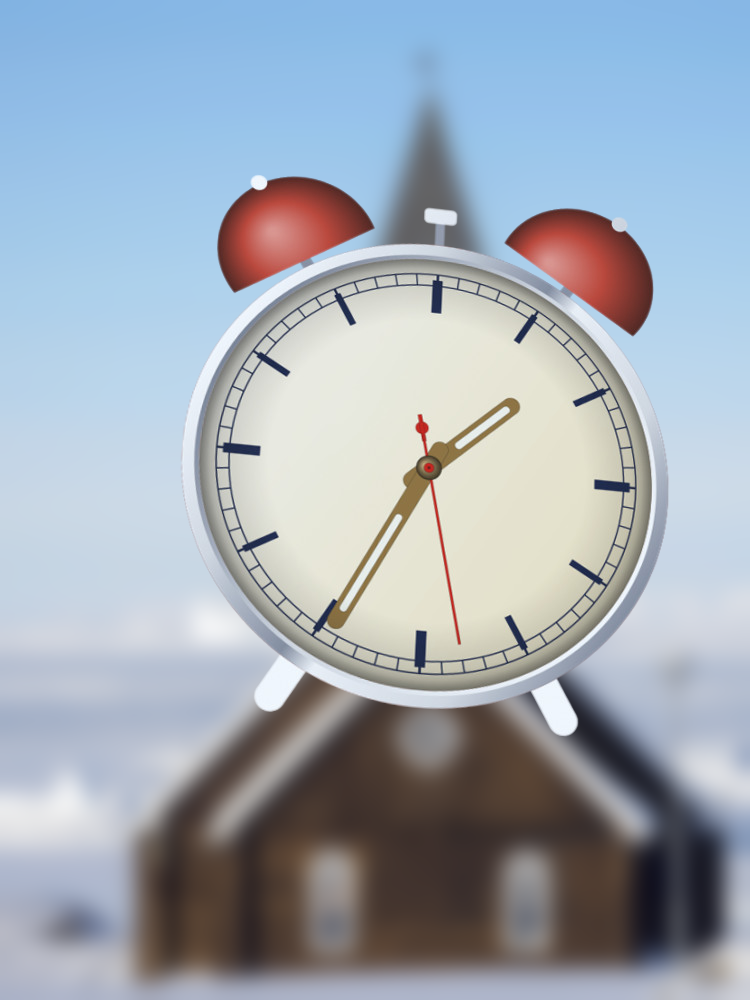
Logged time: 1:34:28
